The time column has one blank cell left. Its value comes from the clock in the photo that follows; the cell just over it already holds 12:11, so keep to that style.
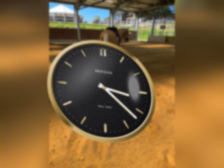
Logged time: 3:22
